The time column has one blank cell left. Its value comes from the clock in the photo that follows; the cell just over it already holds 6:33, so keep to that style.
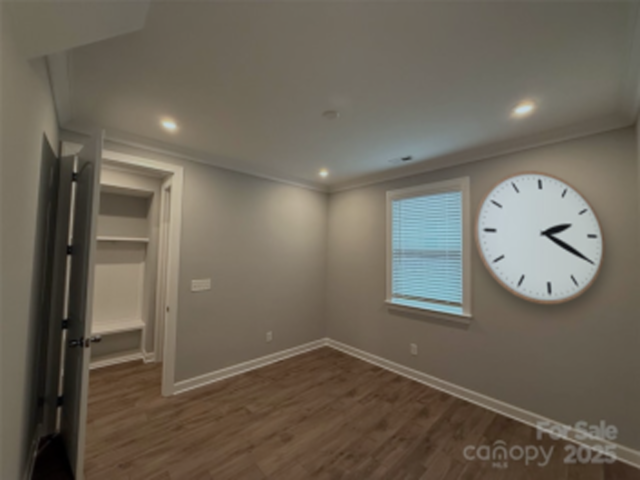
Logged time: 2:20
